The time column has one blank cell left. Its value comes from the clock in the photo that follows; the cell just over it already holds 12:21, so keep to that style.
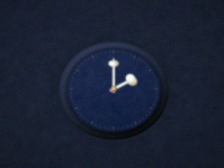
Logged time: 2:00
